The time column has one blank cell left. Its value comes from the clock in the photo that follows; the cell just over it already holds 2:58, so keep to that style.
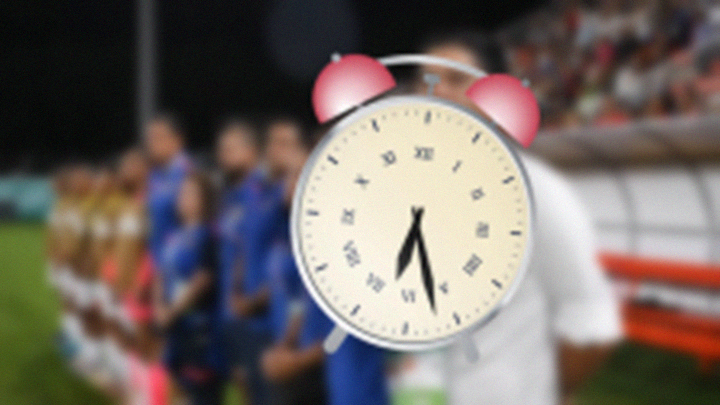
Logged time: 6:27
